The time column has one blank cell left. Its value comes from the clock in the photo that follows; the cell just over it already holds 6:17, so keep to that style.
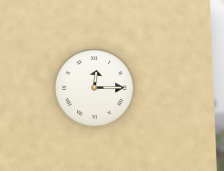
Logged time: 12:15
